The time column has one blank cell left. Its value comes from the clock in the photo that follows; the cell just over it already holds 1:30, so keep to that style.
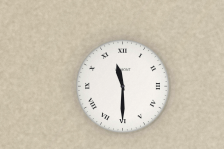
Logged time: 11:30
